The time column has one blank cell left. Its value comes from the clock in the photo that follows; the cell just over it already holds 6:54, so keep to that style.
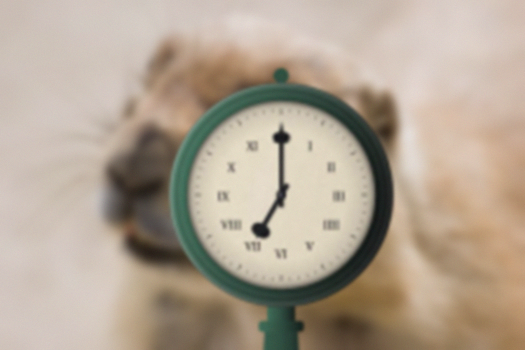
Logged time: 7:00
